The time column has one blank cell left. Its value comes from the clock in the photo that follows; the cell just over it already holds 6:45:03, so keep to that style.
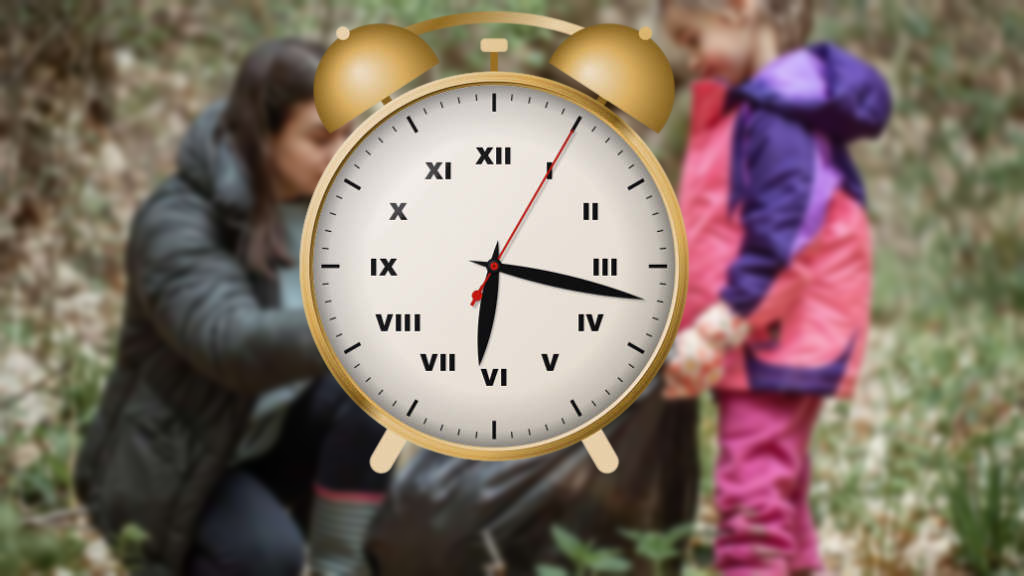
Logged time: 6:17:05
